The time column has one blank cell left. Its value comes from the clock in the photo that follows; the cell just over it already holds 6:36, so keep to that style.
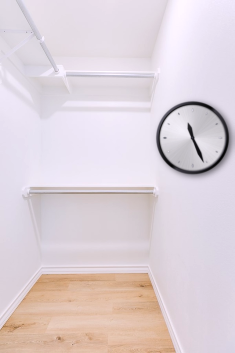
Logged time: 11:26
